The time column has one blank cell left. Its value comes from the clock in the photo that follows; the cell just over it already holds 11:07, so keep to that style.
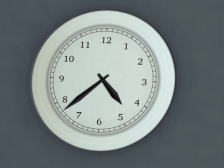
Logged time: 4:38
